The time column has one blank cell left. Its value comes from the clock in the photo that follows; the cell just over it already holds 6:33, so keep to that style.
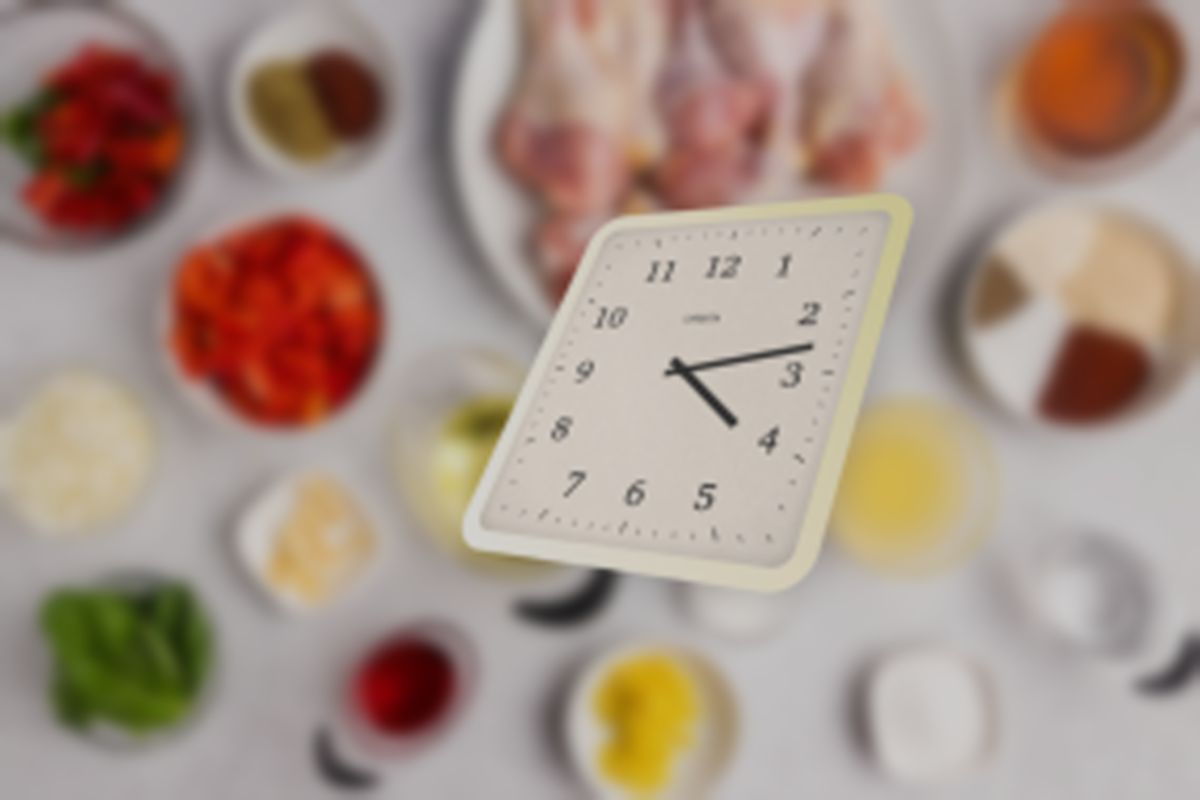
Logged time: 4:13
